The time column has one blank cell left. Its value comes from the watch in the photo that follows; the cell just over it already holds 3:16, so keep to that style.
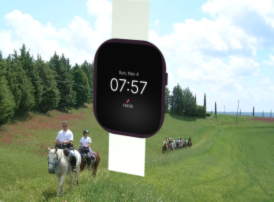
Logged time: 7:57
